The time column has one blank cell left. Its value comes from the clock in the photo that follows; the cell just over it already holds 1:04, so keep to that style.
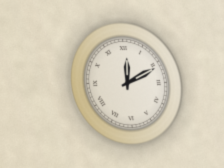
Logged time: 12:11
